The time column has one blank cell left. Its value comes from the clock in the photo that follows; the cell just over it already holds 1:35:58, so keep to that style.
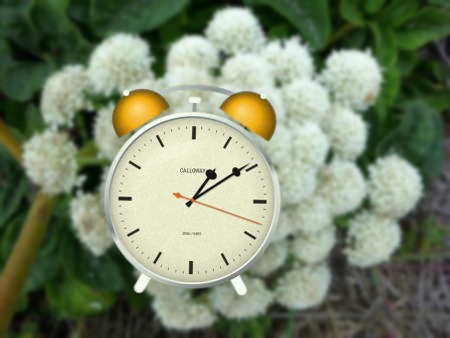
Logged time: 1:09:18
